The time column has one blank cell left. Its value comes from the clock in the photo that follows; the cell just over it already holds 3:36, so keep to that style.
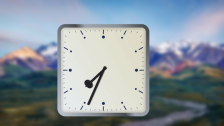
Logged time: 7:34
